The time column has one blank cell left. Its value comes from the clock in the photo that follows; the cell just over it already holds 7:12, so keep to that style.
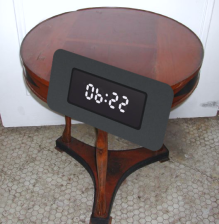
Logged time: 6:22
